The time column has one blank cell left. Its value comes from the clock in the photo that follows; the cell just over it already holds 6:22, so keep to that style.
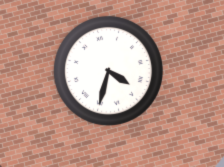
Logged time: 4:35
